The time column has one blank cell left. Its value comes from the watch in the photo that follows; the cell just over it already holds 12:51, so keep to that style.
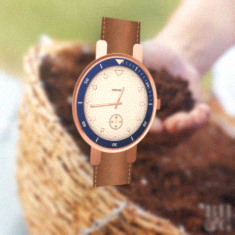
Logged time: 12:44
